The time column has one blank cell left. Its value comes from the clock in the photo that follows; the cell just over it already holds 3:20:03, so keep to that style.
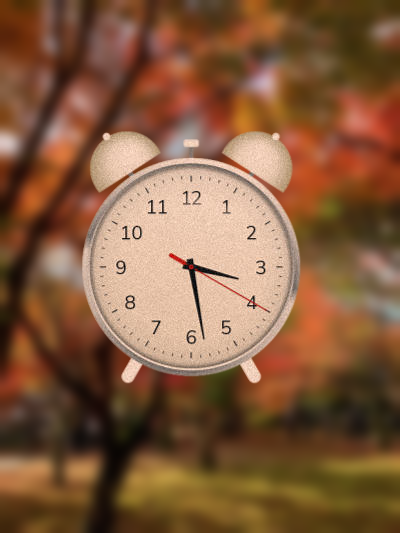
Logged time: 3:28:20
